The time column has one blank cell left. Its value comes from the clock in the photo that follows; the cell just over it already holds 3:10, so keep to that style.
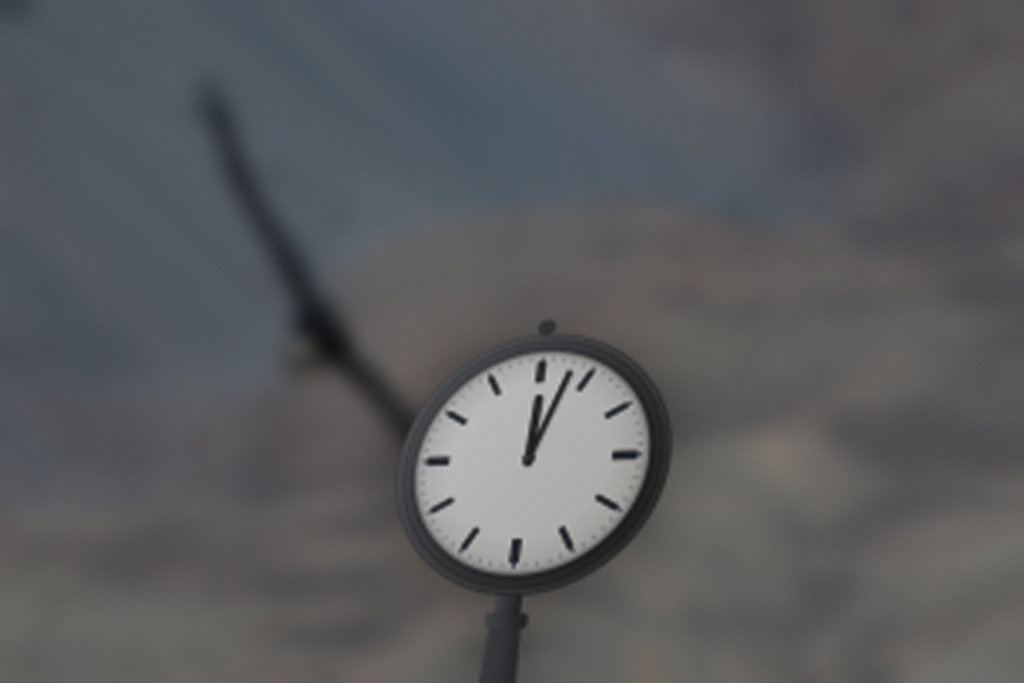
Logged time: 12:03
